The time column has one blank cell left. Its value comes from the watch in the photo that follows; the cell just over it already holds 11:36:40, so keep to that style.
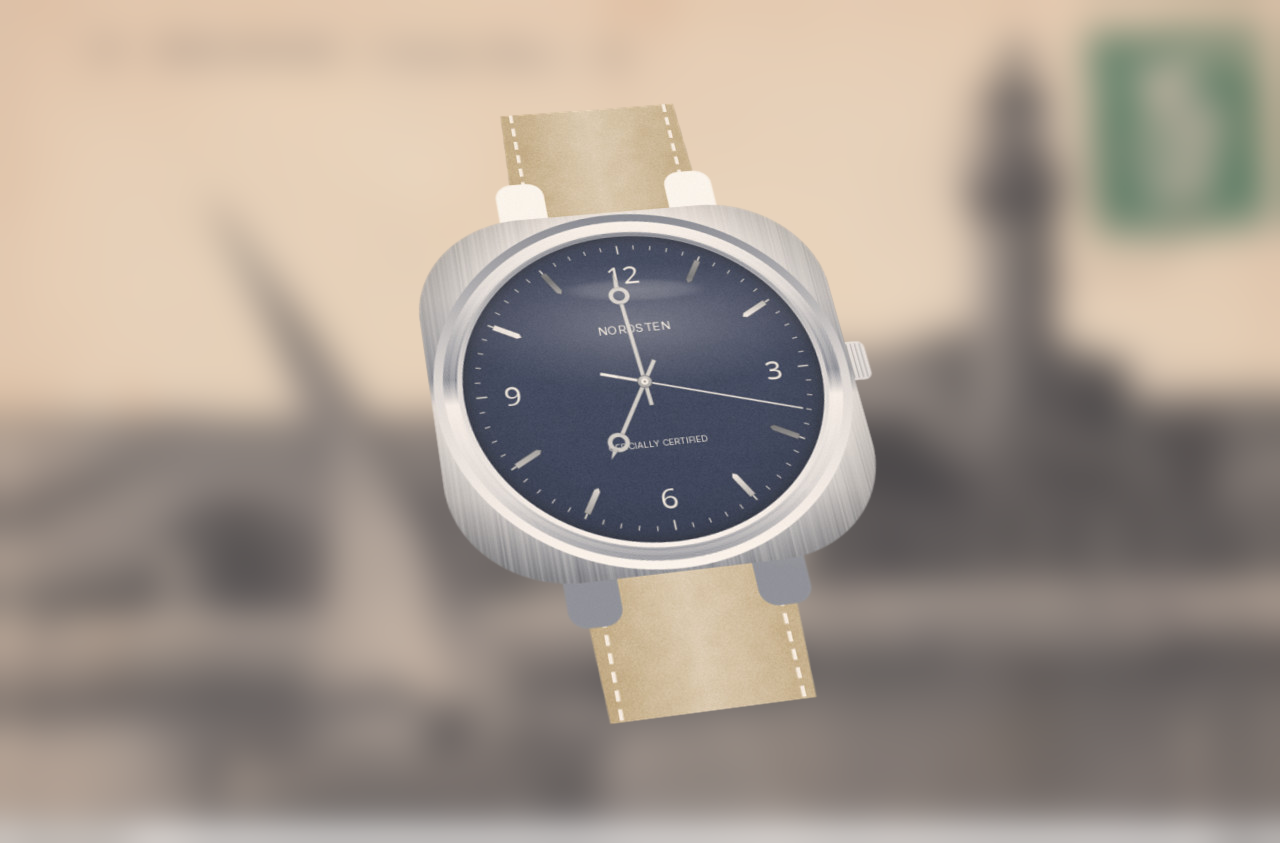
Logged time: 6:59:18
